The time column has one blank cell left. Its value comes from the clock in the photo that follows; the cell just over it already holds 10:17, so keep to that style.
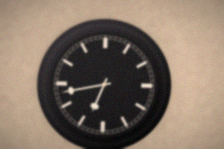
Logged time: 6:43
